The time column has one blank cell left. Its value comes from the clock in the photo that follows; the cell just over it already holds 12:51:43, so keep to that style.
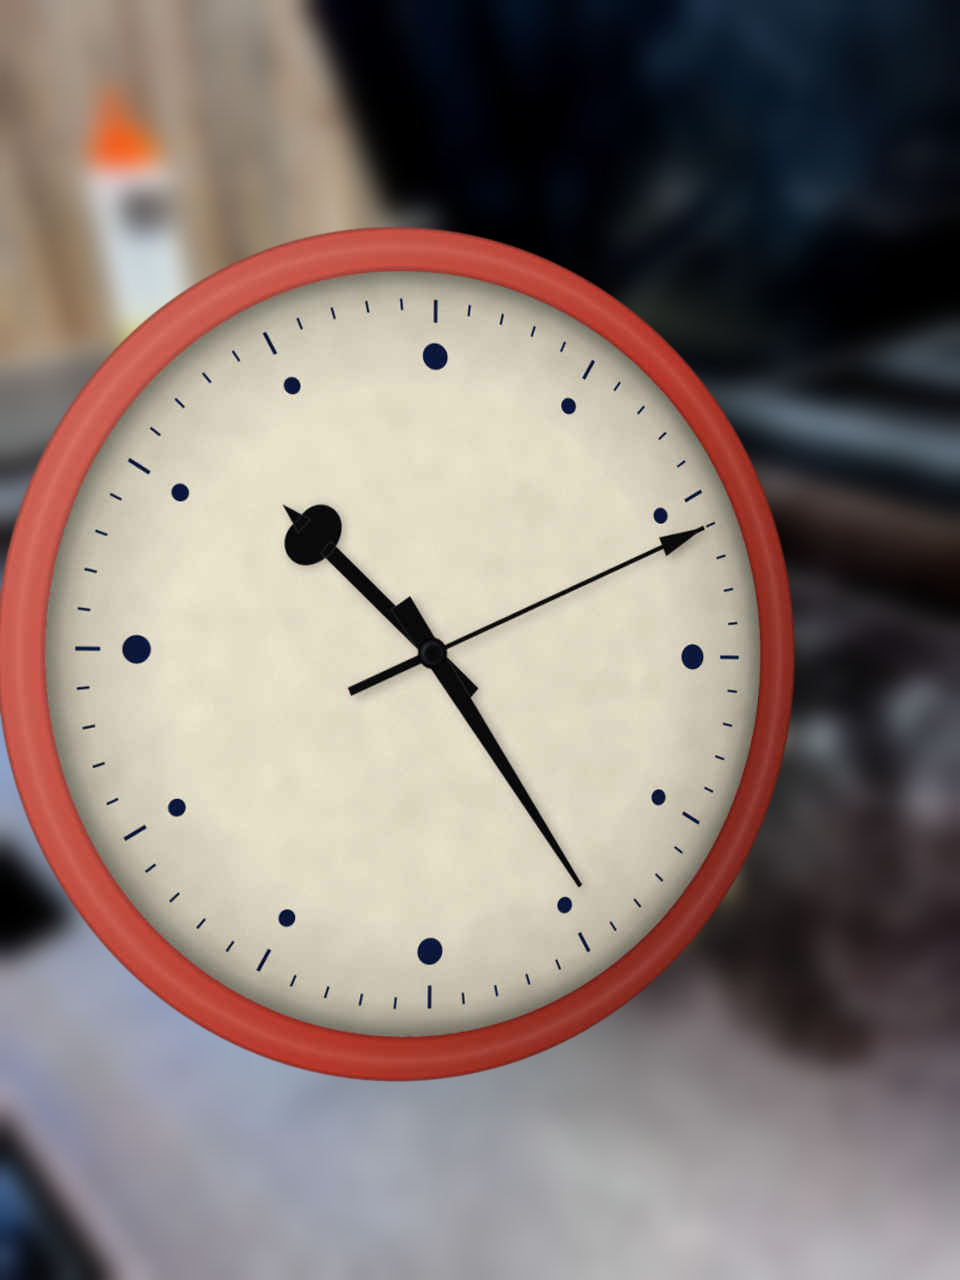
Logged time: 10:24:11
